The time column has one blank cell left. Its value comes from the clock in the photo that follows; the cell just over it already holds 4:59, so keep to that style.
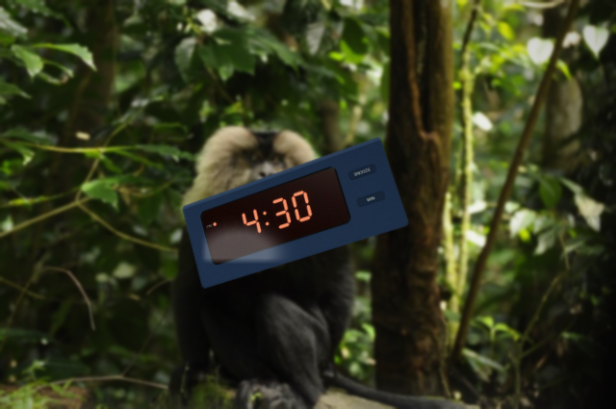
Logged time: 4:30
